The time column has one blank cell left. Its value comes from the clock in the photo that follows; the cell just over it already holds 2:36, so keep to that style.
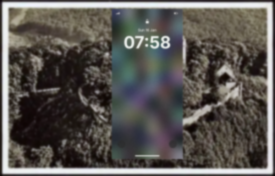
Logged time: 7:58
